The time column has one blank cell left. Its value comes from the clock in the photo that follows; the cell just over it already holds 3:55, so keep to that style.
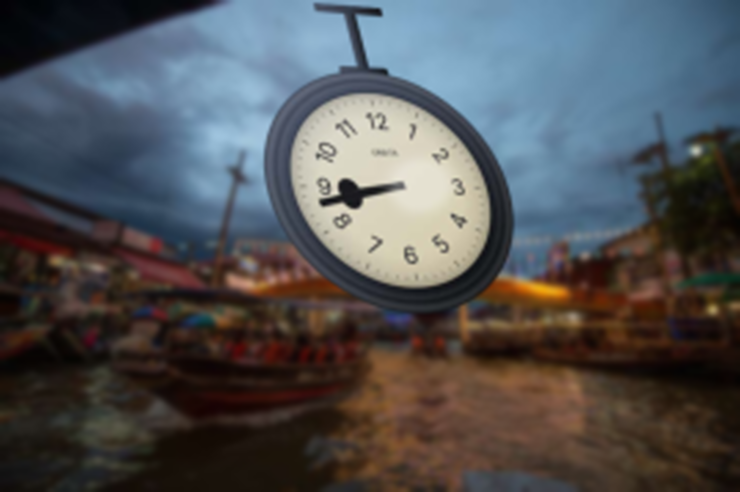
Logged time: 8:43
